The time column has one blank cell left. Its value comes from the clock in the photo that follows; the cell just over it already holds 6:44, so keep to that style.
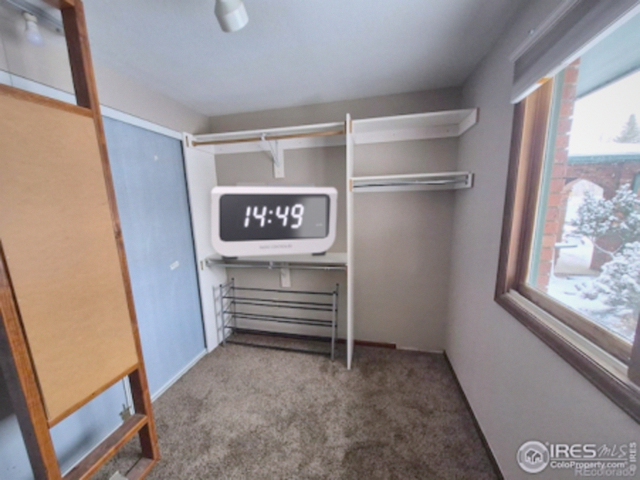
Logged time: 14:49
